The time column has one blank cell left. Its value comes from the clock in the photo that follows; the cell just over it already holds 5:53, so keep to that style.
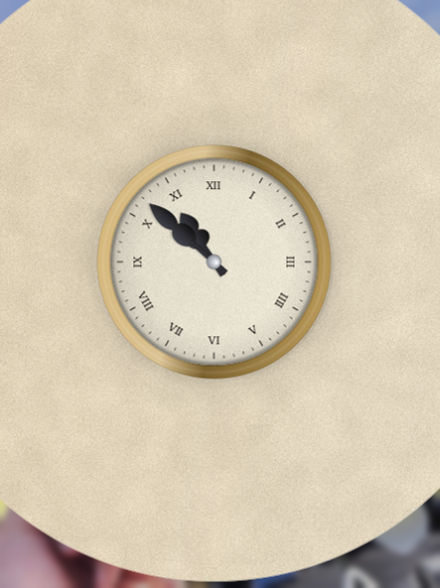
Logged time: 10:52
